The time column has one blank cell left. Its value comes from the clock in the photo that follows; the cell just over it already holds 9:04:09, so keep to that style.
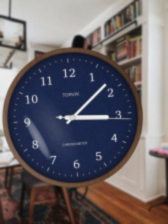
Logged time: 3:08:16
